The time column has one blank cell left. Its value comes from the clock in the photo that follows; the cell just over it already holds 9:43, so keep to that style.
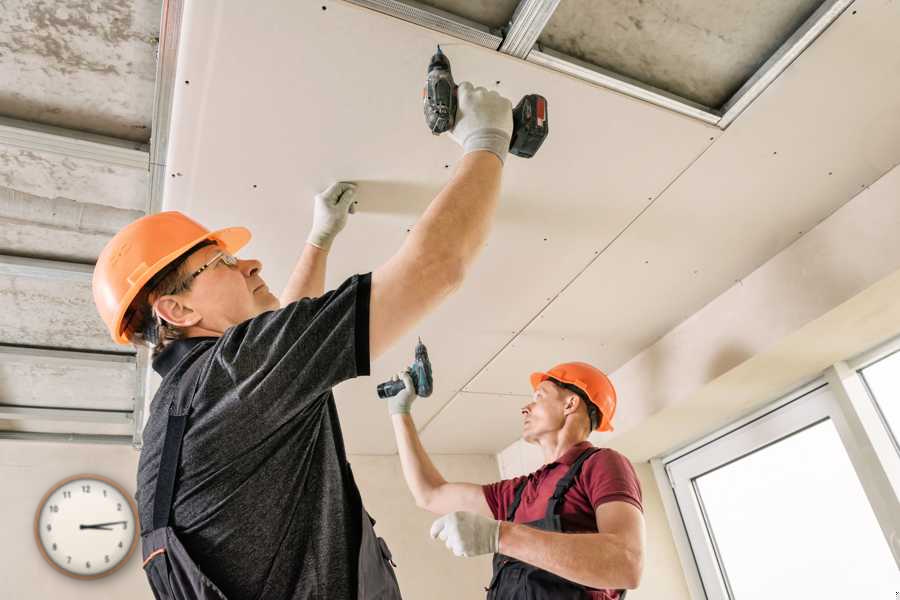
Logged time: 3:14
